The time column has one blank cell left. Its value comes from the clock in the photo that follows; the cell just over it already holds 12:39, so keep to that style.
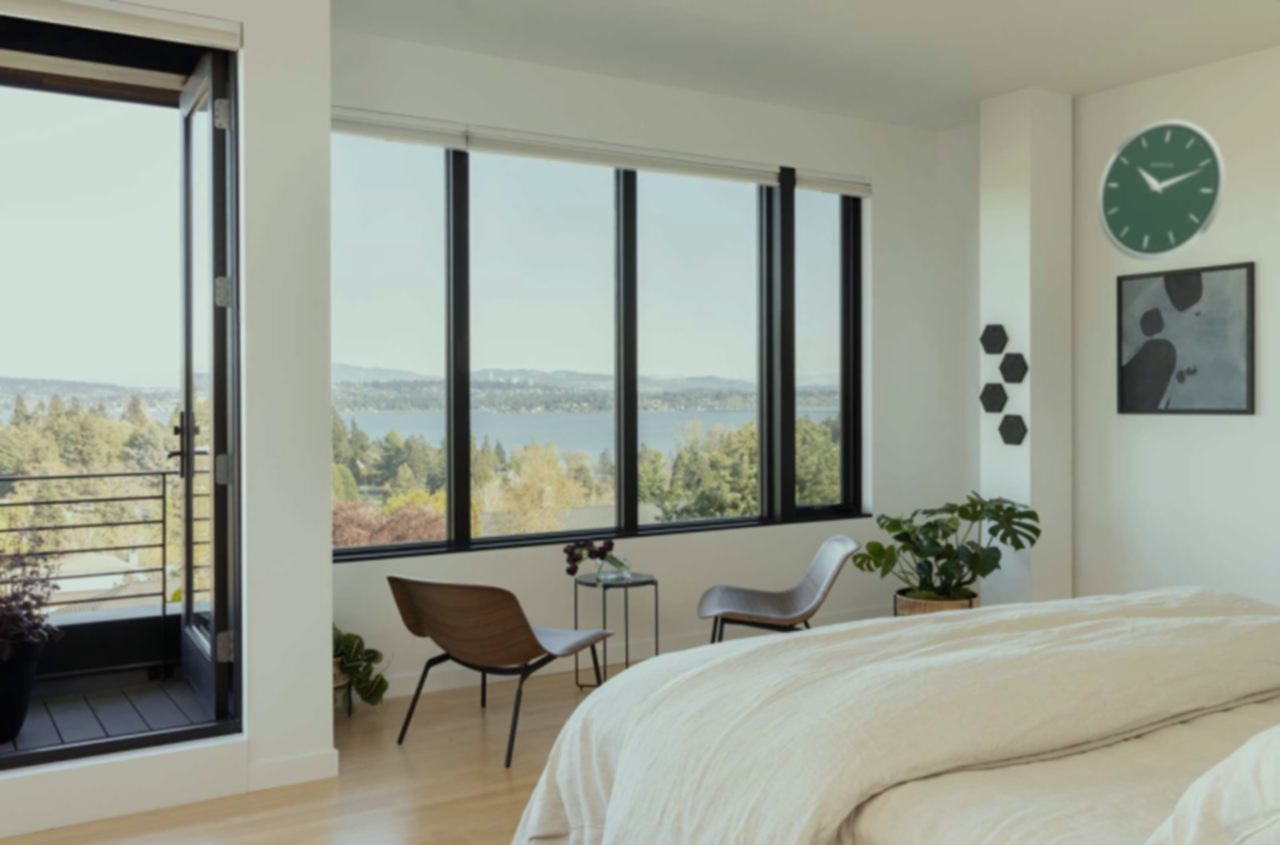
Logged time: 10:11
